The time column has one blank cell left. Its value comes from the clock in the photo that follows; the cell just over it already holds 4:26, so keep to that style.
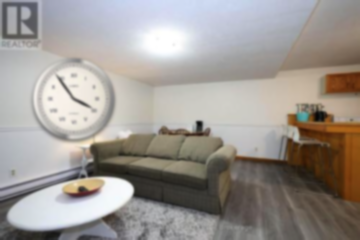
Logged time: 3:54
